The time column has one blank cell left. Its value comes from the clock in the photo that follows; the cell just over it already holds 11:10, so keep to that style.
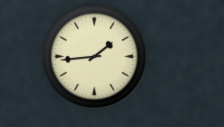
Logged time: 1:44
